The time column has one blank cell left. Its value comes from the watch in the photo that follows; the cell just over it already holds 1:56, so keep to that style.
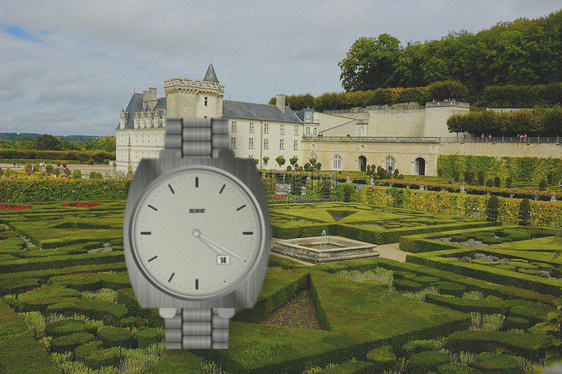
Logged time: 4:20
